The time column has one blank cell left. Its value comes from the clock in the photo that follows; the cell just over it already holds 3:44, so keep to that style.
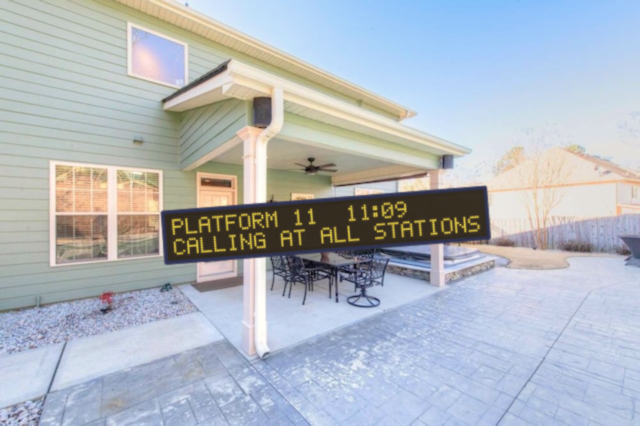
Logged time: 11:09
